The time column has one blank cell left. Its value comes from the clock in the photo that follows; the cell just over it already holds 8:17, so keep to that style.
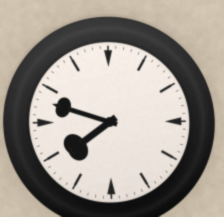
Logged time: 7:48
